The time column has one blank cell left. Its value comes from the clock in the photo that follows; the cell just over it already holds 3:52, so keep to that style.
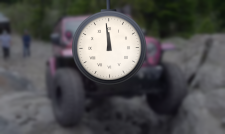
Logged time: 11:59
